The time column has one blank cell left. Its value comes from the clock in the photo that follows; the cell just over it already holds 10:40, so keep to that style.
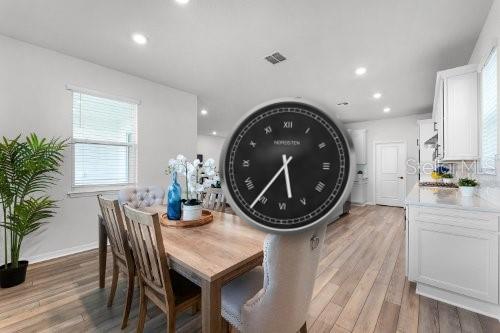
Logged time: 5:36
